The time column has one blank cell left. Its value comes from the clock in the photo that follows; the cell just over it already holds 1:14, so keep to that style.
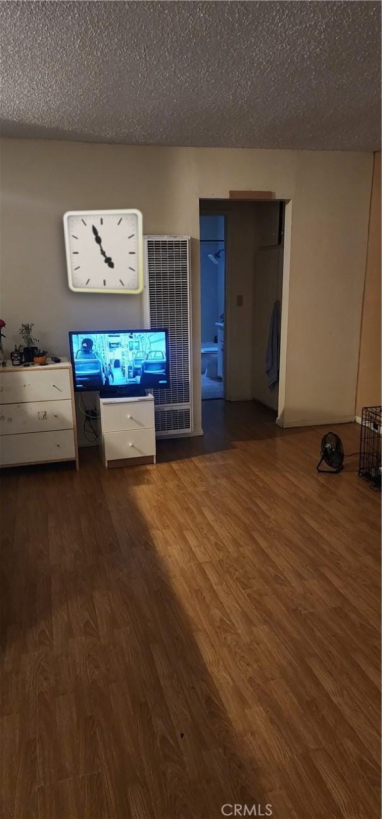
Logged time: 4:57
